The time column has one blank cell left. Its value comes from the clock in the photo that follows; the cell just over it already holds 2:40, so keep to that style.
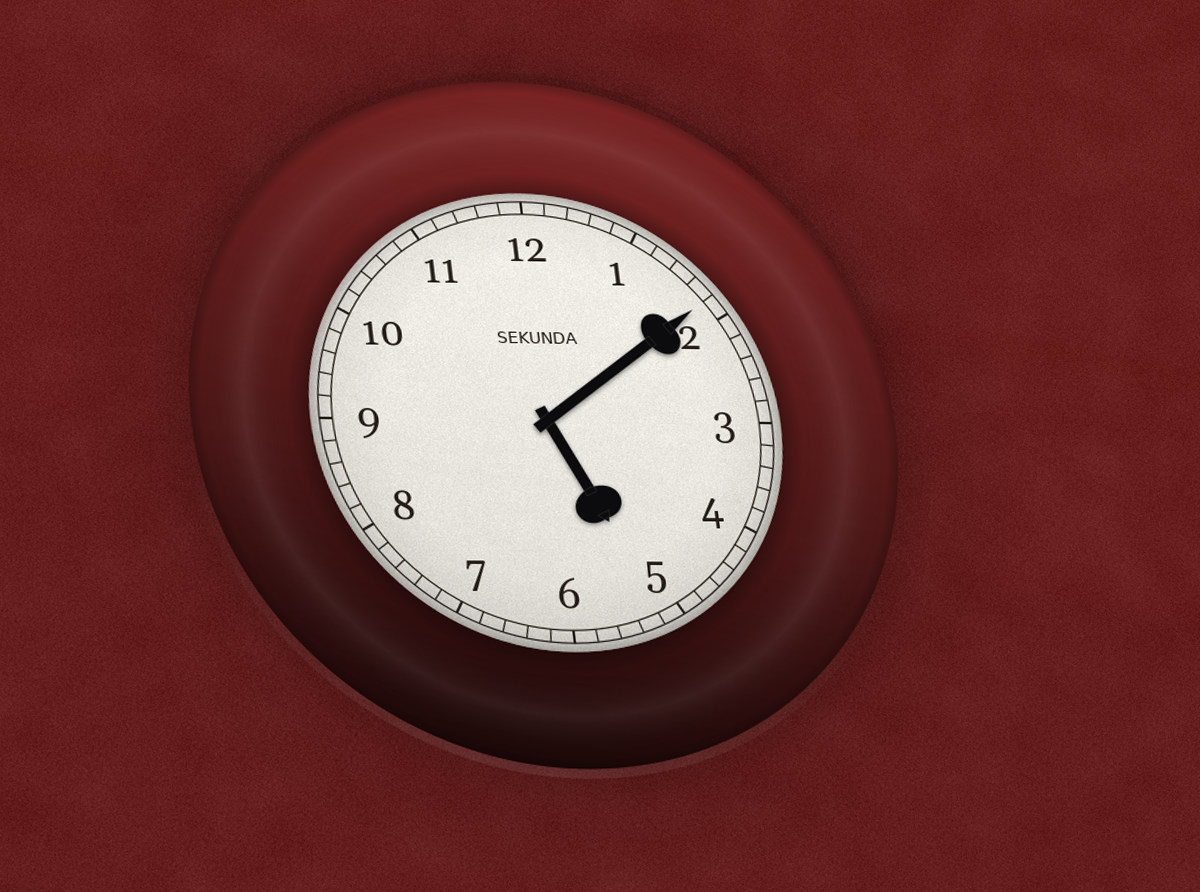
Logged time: 5:09
